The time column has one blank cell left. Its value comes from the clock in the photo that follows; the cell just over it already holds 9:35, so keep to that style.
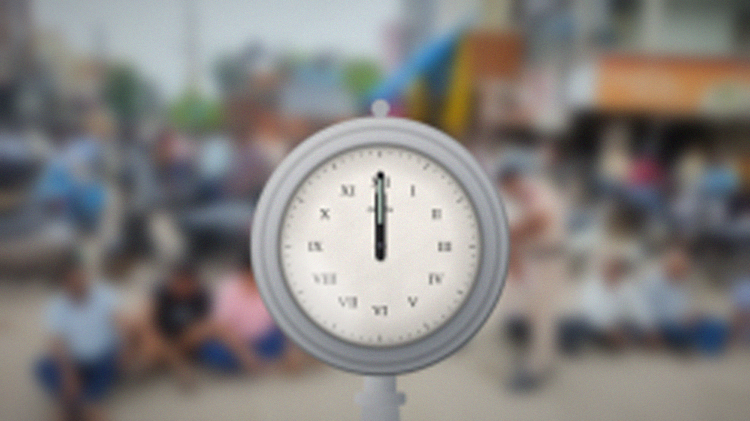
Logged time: 12:00
